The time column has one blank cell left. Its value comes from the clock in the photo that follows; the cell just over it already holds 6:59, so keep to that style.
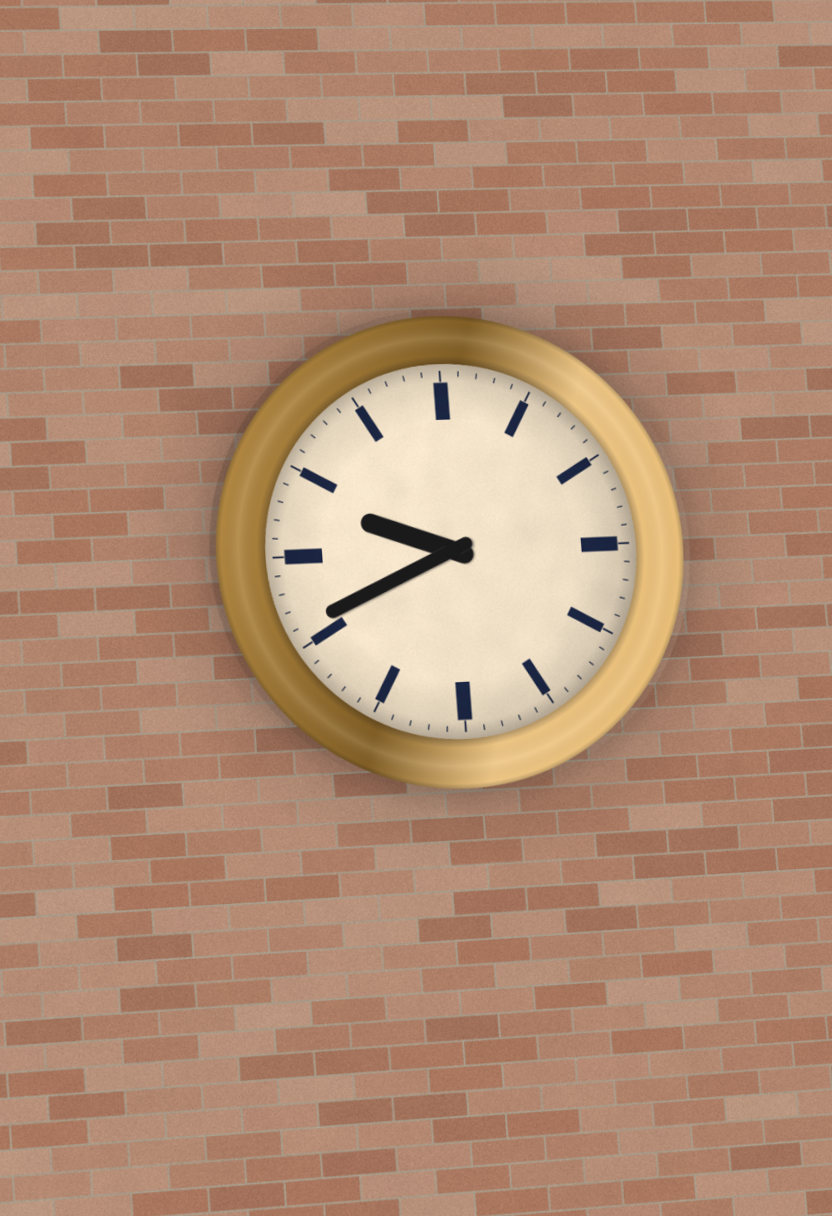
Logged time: 9:41
